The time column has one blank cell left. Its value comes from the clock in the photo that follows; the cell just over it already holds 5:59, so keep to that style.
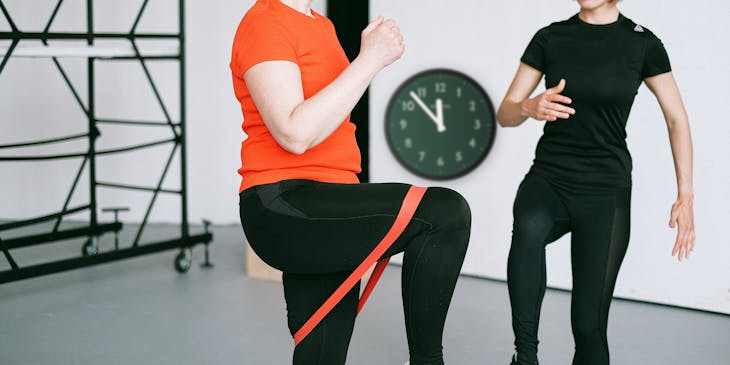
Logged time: 11:53
